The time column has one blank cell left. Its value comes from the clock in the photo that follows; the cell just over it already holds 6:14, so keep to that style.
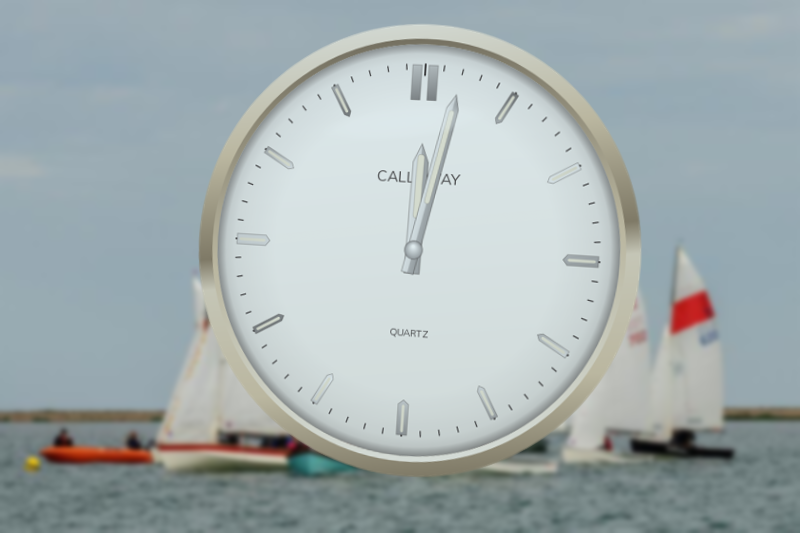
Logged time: 12:02
